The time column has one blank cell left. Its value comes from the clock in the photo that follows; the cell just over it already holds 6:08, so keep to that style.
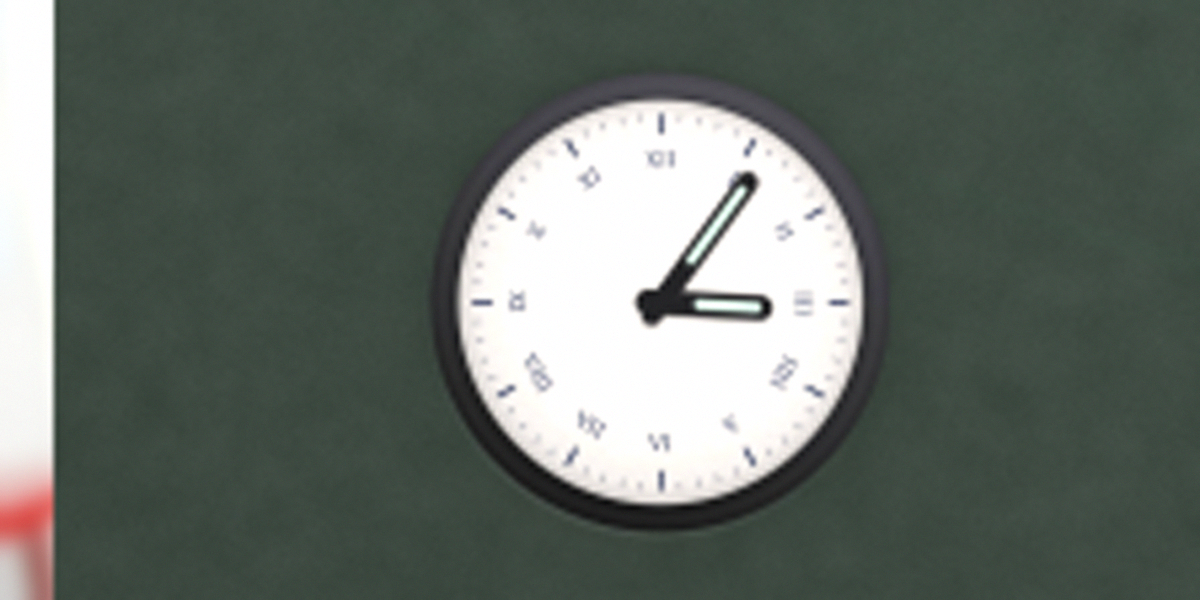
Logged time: 3:06
